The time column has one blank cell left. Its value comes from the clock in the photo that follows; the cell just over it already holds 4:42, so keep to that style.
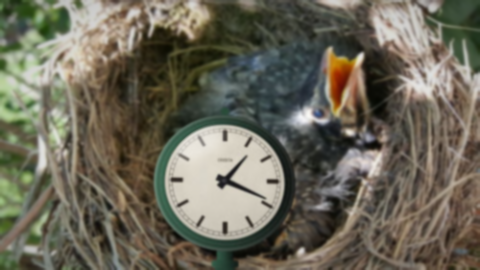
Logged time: 1:19
